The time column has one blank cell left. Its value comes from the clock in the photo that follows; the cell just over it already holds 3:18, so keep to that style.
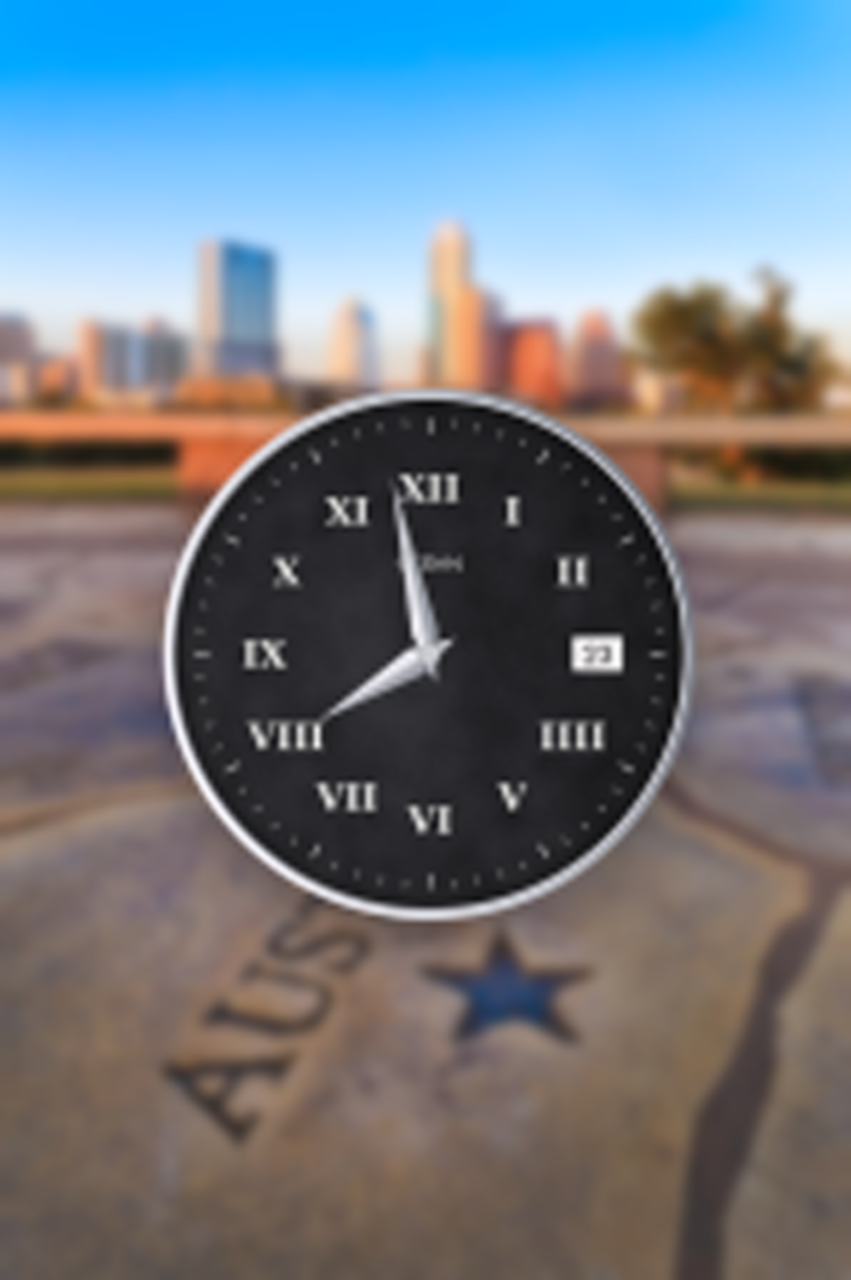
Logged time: 7:58
